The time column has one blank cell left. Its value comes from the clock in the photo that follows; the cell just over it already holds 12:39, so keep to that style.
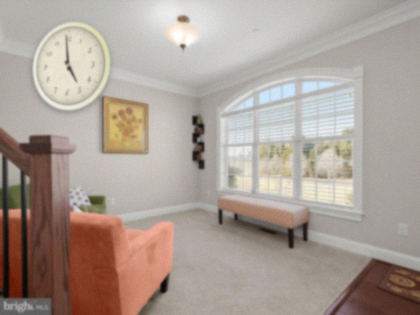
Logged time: 4:59
